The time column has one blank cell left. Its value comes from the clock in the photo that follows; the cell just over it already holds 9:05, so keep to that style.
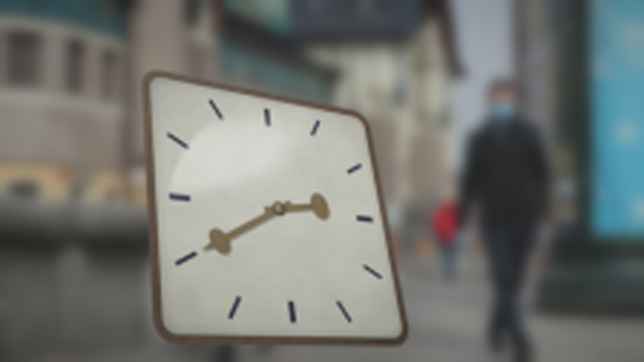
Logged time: 2:40
